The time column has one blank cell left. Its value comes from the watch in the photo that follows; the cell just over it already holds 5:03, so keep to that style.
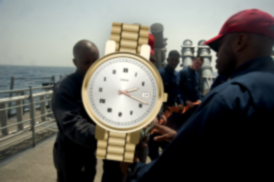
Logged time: 2:18
